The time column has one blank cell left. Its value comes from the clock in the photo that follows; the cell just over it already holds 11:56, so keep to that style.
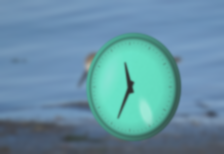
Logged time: 11:34
